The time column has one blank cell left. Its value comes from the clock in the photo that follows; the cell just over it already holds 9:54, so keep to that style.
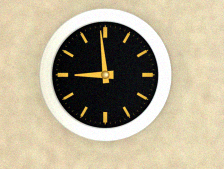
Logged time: 8:59
